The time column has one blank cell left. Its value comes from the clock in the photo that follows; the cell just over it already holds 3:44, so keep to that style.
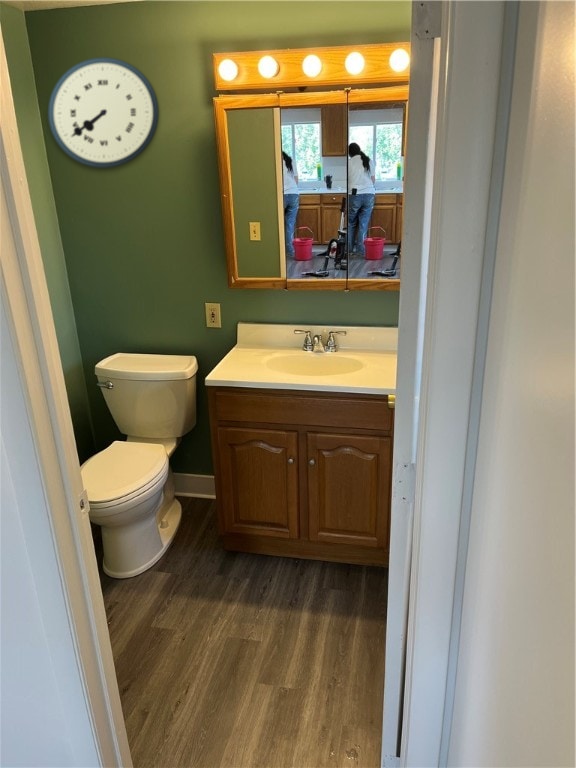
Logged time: 7:39
